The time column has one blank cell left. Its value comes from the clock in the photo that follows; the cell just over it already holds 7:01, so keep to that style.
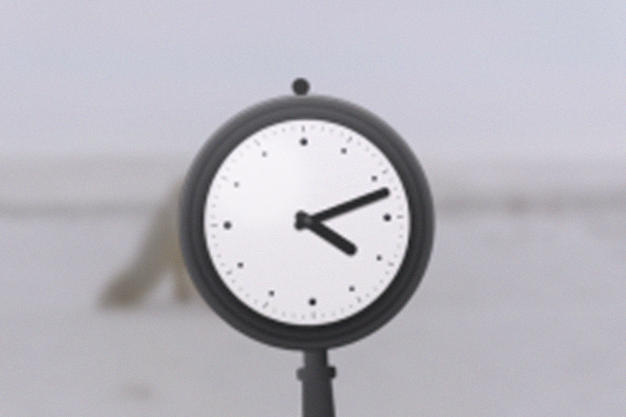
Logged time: 4:12
